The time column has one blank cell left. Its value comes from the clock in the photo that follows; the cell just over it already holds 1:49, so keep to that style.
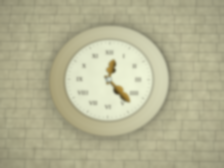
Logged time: 12:23
